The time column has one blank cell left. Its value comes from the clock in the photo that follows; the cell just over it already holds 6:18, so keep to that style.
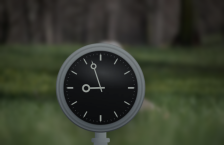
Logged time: 8:57
